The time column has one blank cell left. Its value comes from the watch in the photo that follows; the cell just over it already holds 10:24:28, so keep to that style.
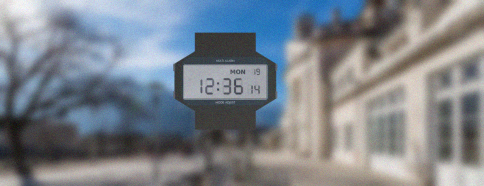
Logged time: 12:36:14
